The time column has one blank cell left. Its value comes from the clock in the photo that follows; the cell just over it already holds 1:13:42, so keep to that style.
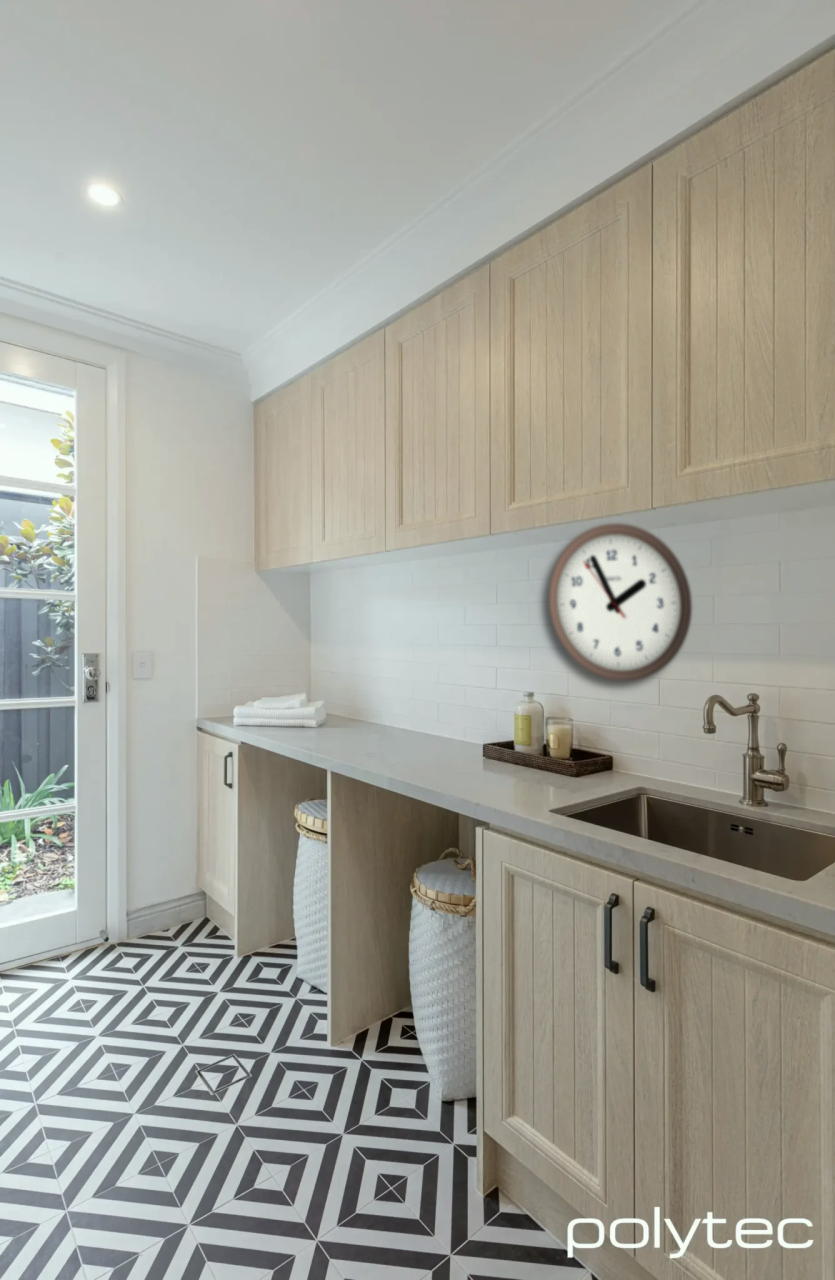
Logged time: 1:55:54
